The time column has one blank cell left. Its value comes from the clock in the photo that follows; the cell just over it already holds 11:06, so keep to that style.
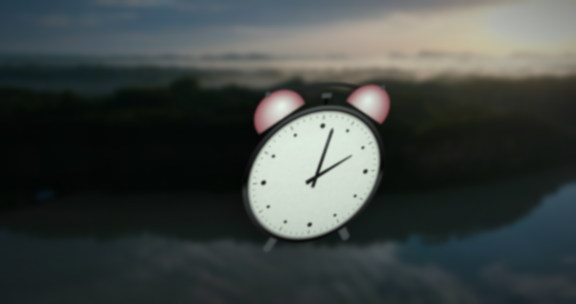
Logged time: 2:02
